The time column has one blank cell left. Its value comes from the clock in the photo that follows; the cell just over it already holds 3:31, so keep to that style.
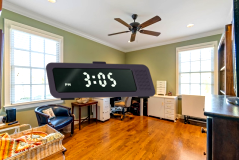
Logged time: 3:05
